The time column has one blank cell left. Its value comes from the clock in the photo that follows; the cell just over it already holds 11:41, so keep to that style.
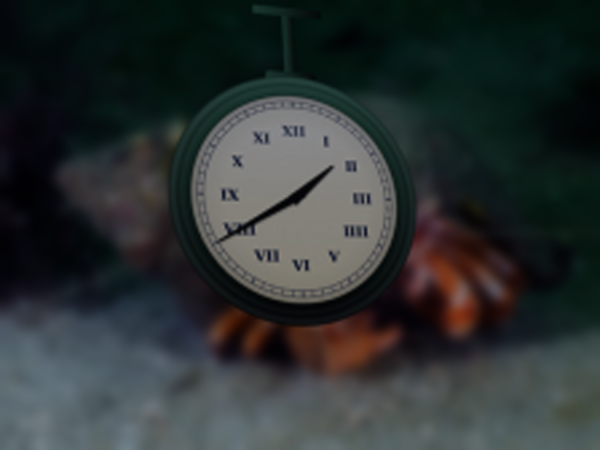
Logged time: 1:40
